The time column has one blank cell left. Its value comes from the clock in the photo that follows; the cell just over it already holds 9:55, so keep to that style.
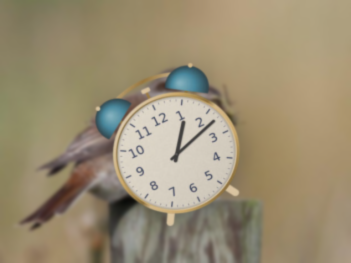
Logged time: 1:12
